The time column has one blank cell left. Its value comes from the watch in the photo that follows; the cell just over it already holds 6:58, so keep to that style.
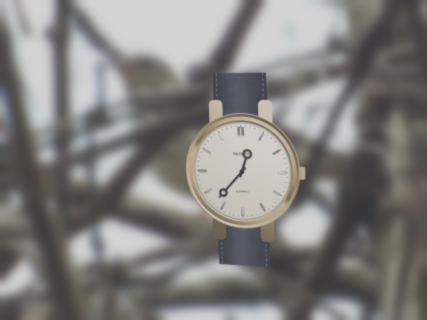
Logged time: 12:37
